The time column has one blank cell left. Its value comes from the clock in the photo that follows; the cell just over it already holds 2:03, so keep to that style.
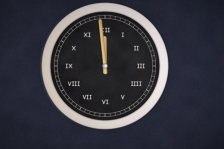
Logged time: 11:59
